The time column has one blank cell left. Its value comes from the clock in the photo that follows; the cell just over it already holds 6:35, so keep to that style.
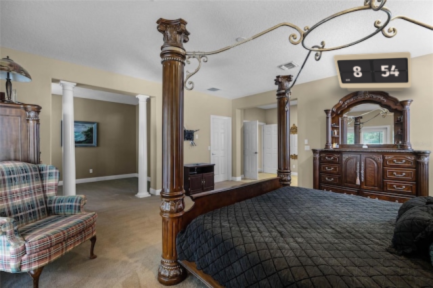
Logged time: 8:54
